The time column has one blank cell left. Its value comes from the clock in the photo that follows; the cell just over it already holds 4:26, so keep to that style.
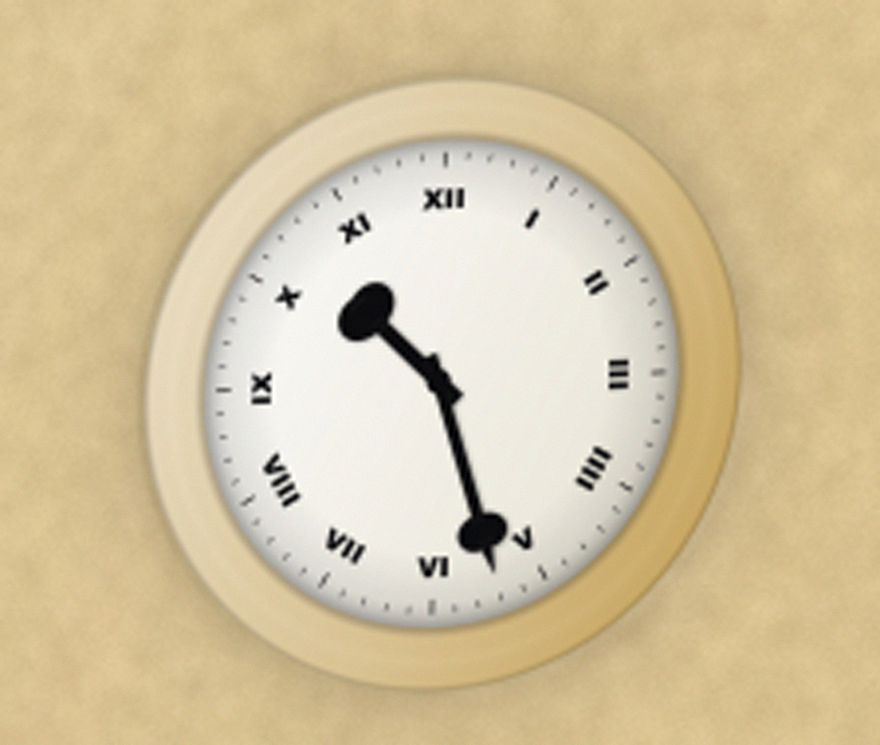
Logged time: 10:27
